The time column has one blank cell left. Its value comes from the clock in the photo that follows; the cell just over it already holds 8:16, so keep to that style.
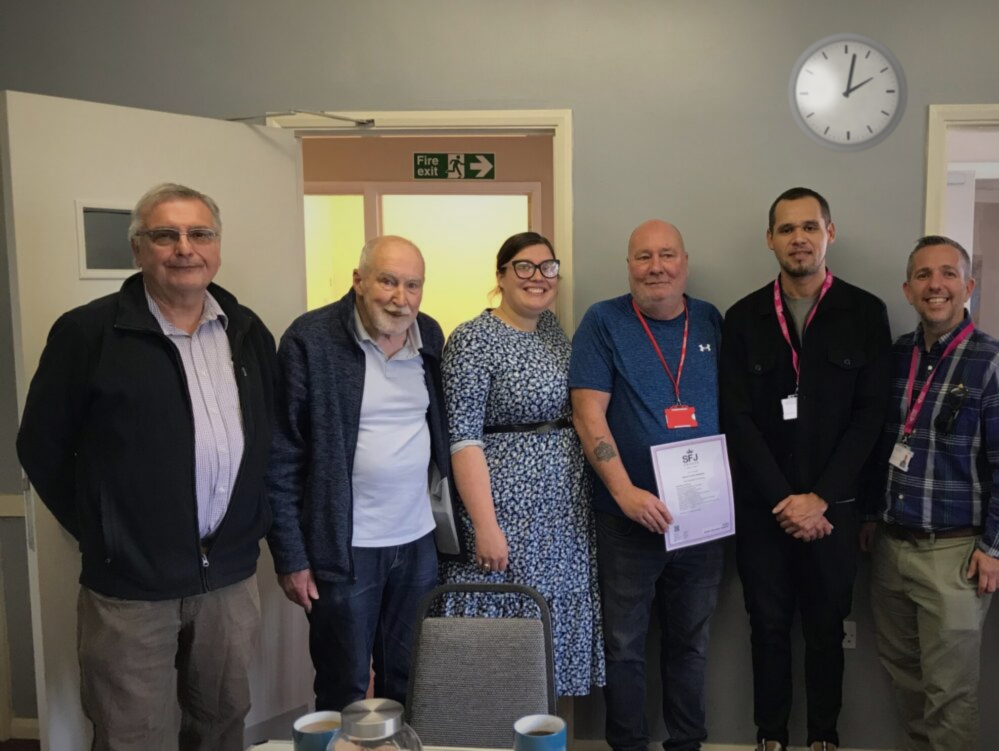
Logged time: 2:02
